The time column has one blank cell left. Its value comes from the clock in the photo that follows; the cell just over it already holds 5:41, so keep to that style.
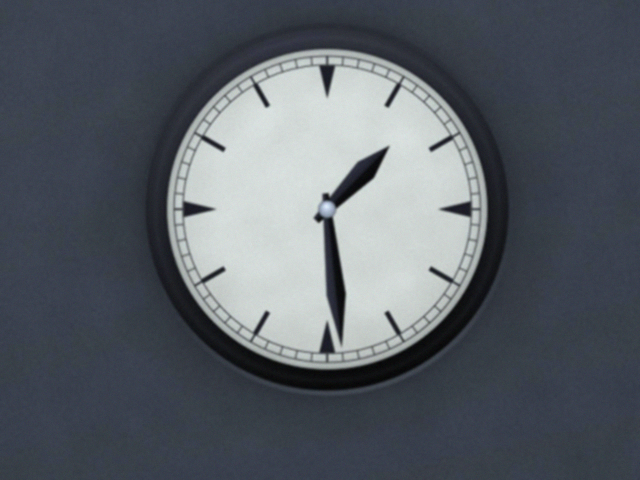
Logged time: 1:29
